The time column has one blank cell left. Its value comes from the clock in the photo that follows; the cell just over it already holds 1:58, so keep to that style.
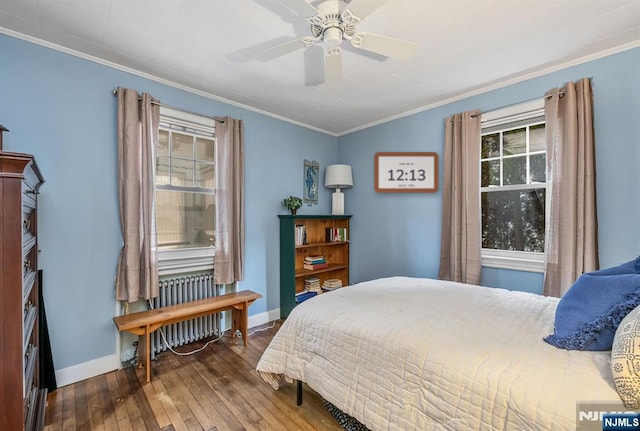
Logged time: 12:13
